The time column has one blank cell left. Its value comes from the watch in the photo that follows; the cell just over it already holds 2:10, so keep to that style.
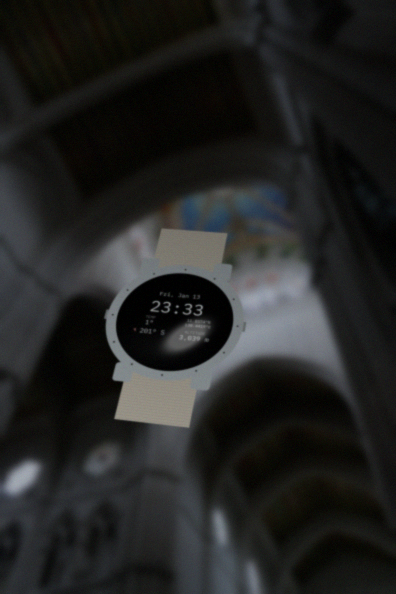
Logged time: 23:33
